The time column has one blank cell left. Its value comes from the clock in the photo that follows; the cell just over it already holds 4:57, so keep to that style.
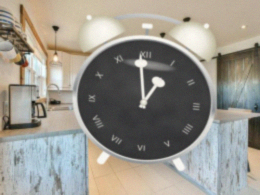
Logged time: 12:59
